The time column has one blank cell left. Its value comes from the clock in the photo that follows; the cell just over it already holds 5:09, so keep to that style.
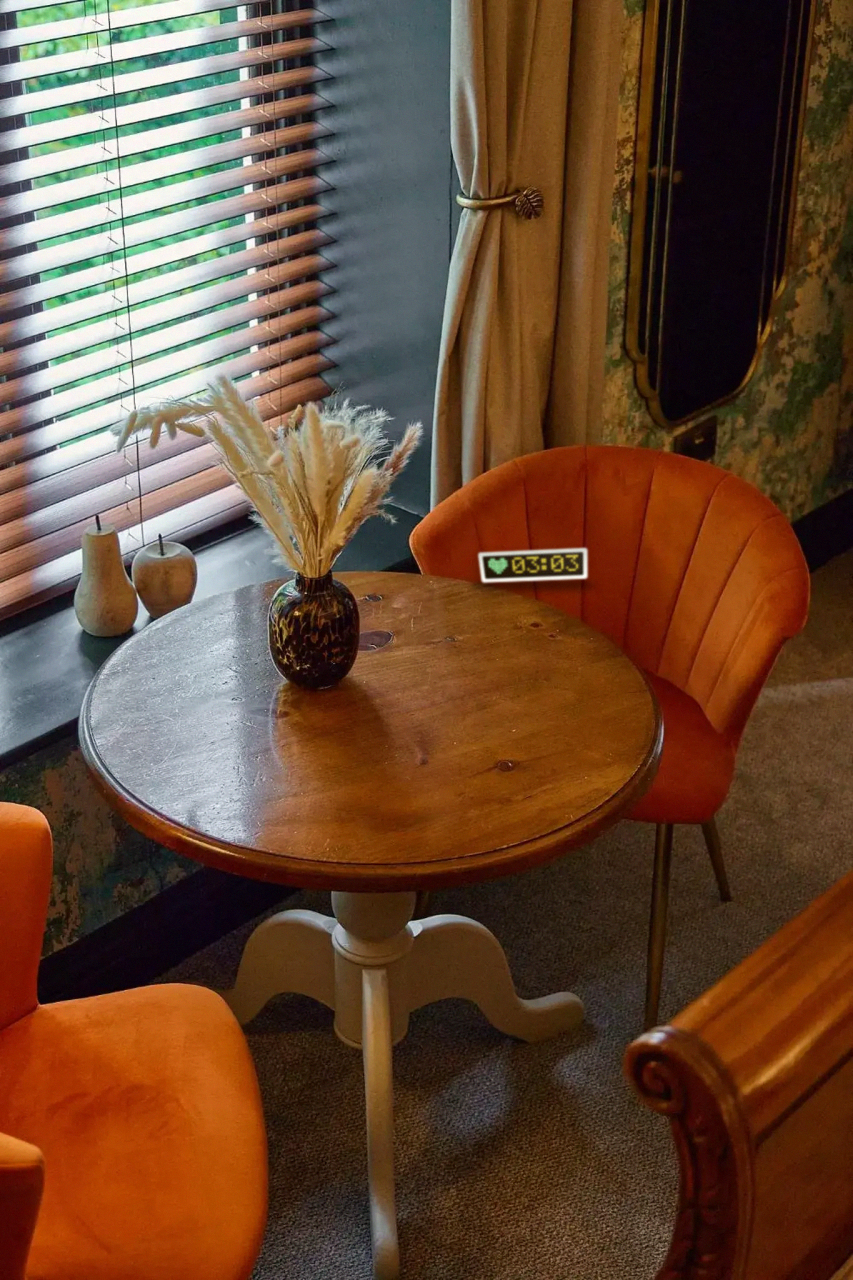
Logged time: 3:03
